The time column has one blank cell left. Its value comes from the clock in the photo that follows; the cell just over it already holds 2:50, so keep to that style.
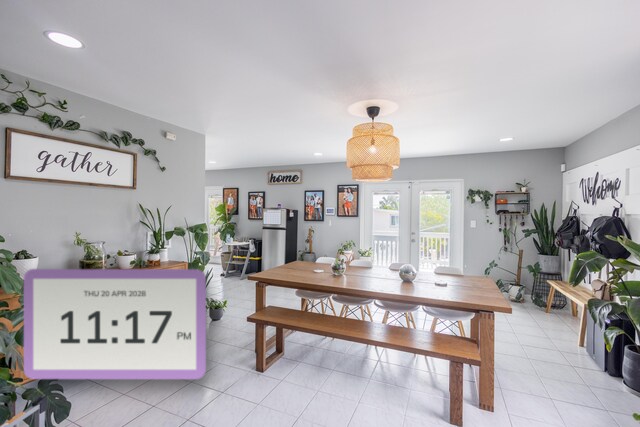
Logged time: 11:17
